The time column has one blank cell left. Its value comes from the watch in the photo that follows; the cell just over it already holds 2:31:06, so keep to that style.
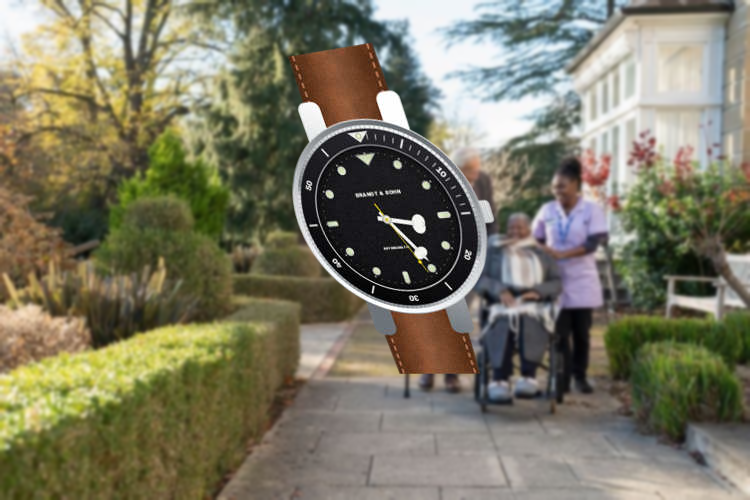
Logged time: 3:24:26
